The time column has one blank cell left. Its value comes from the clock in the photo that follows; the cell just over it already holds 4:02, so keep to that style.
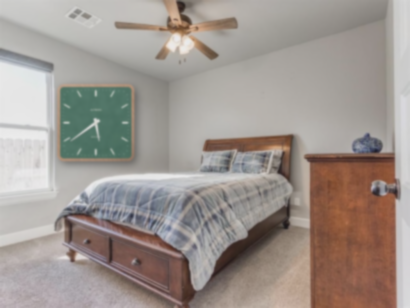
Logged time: 5:39
